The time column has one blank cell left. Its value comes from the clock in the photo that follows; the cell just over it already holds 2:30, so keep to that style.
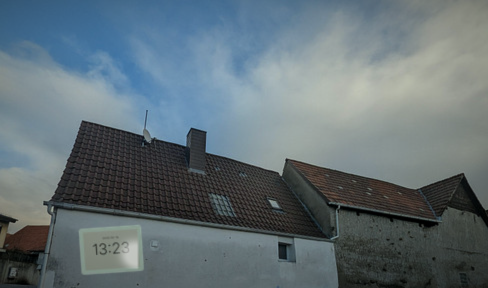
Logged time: 13:23
